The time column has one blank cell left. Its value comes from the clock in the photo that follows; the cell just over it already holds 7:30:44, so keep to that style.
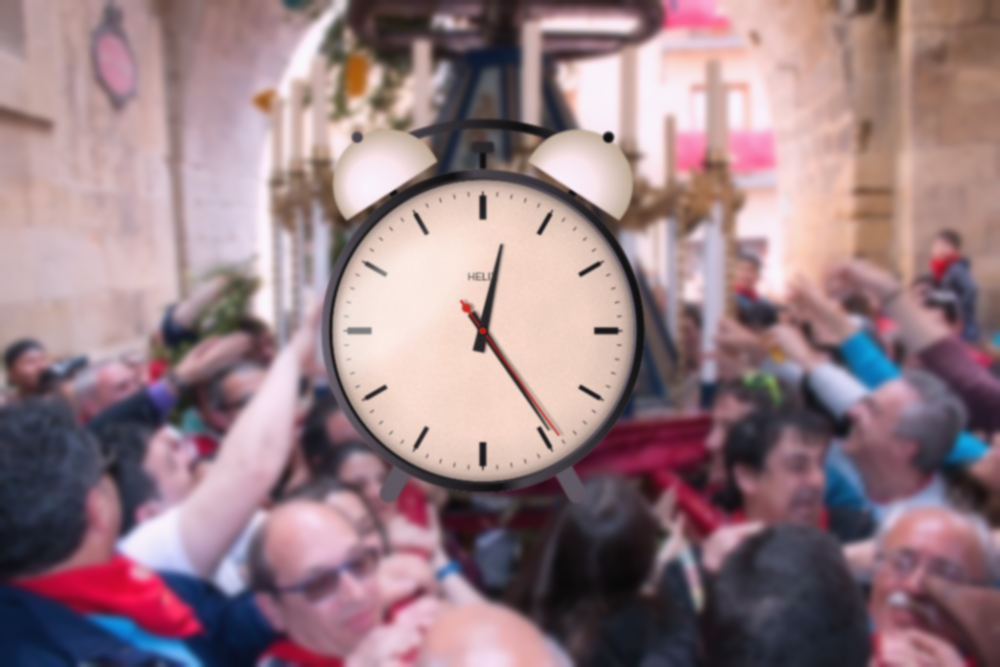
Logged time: 12:24:24
